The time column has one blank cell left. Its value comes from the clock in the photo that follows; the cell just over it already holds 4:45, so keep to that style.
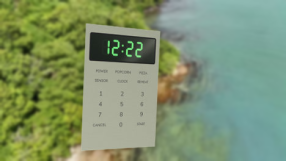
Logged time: 12:22
